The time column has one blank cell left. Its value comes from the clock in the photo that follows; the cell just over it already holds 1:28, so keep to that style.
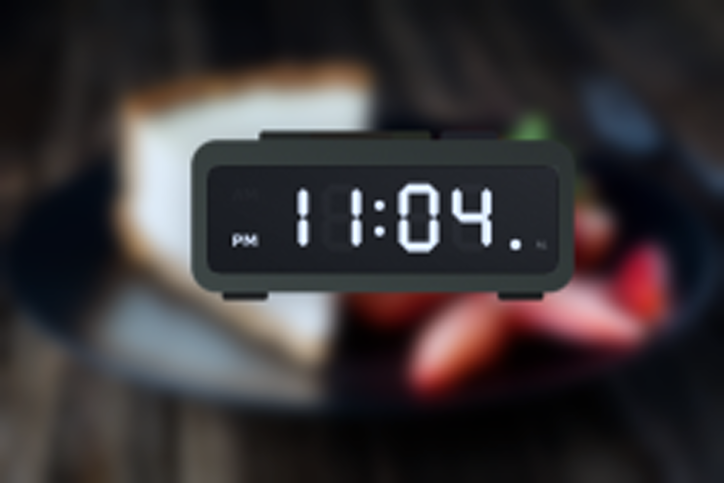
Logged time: 11:04
